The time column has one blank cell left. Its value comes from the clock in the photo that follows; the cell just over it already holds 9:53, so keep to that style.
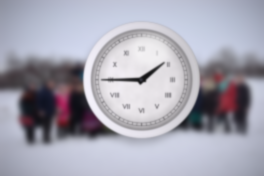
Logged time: 1:45
